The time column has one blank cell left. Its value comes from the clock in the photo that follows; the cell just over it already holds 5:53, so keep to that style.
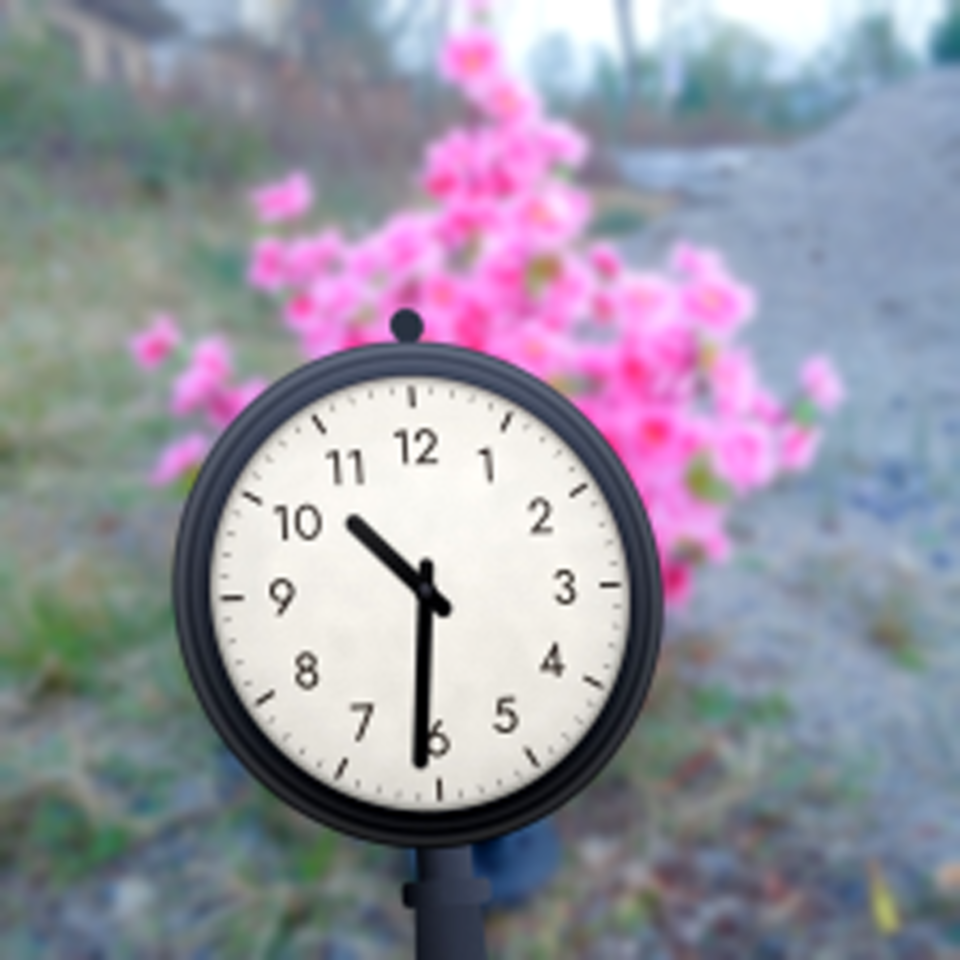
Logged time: 10:31
